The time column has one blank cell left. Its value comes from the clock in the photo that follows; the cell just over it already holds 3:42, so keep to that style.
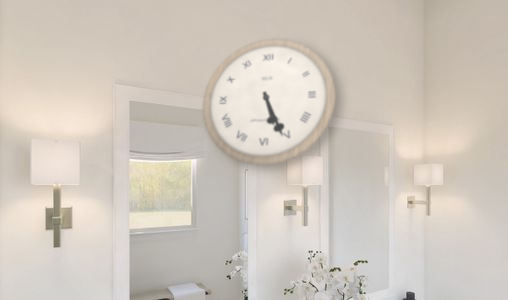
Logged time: 5:26
